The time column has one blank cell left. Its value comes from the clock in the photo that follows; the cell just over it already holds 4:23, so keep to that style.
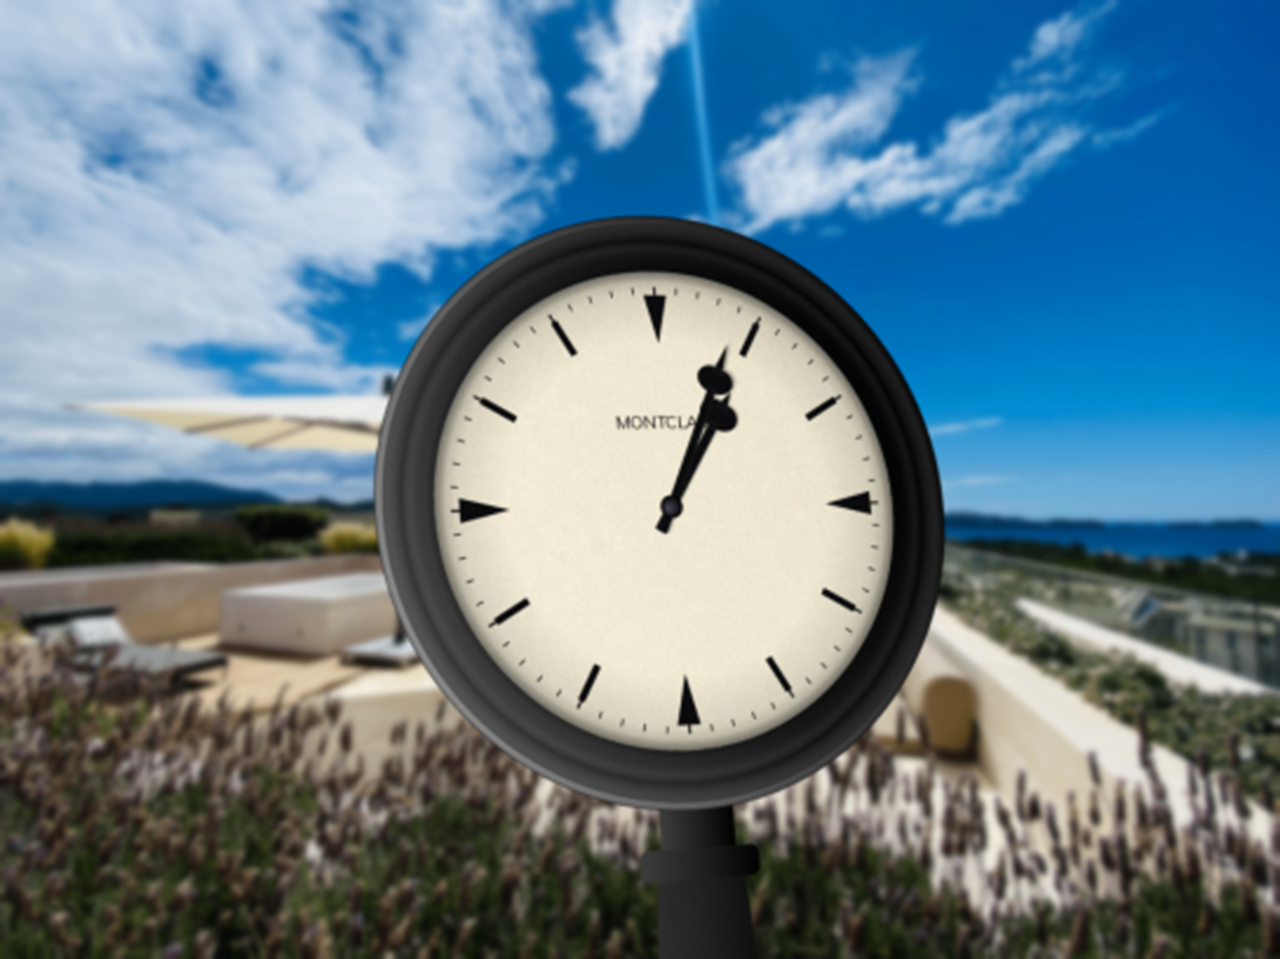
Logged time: 1:04
